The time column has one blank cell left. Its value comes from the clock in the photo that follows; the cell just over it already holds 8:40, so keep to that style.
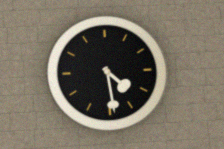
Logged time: 4:29
